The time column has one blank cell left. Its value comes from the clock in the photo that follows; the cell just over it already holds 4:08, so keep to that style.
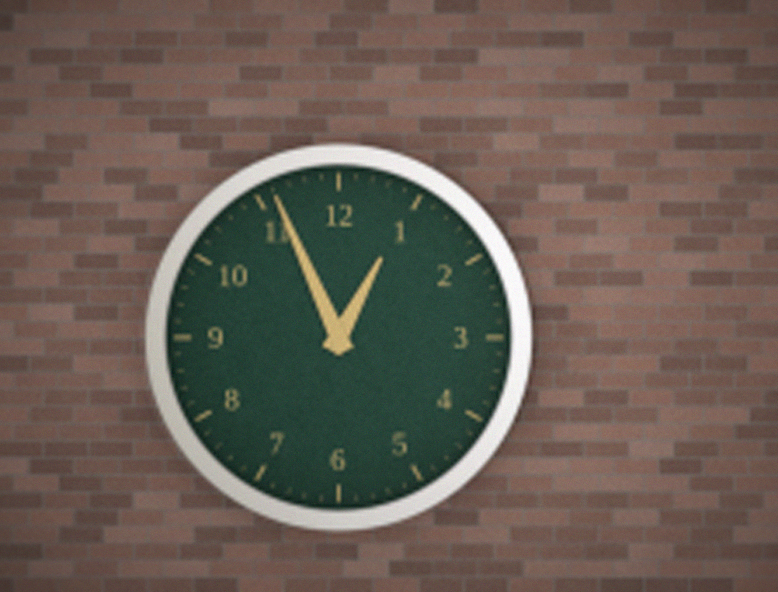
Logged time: 12:56
